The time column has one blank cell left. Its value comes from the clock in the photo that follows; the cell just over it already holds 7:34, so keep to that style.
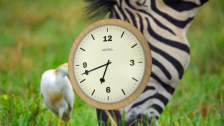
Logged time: 6:42
